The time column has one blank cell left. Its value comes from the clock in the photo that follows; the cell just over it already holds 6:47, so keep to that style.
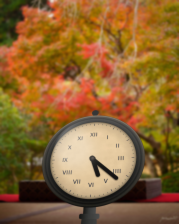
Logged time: 5:22
